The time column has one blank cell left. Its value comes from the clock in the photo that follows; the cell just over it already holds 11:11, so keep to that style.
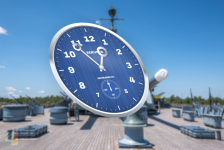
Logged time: 12:54
